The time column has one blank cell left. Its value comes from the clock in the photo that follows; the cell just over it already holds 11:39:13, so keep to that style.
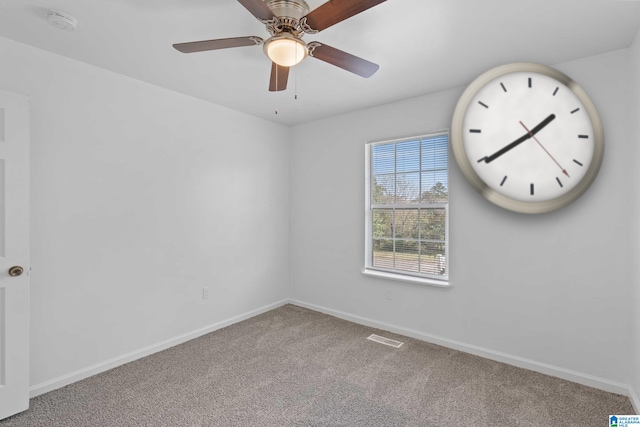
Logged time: 1:39:23
